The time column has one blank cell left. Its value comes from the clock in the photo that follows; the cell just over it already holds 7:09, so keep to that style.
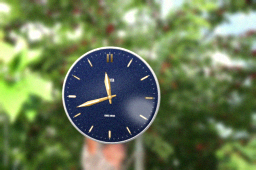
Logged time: 11:42
